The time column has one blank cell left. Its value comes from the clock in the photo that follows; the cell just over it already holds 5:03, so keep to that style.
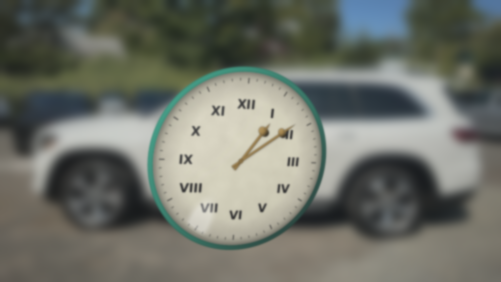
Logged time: 1:09
